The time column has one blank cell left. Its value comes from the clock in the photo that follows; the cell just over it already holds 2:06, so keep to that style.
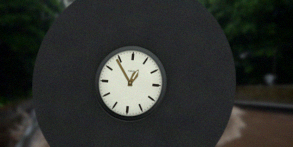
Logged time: 12:54
